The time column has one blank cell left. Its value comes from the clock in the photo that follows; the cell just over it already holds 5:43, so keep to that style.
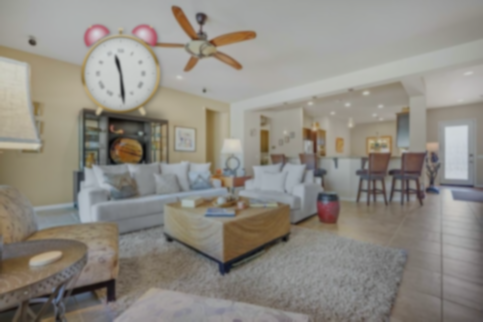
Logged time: 11:29
